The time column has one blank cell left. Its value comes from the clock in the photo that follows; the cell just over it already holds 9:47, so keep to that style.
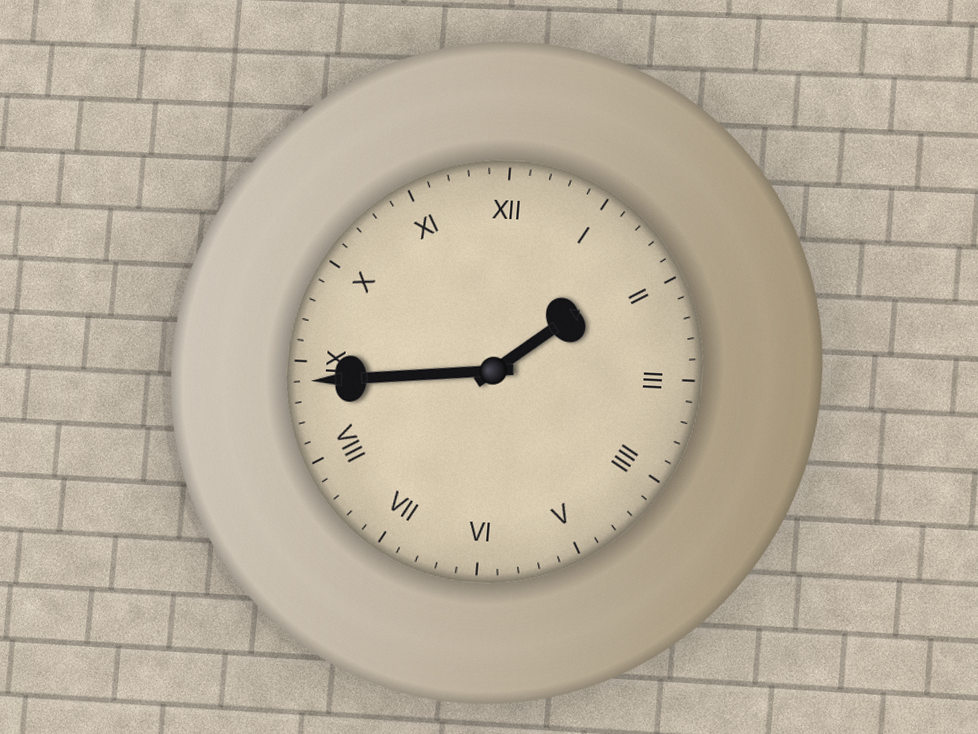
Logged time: 1:44
